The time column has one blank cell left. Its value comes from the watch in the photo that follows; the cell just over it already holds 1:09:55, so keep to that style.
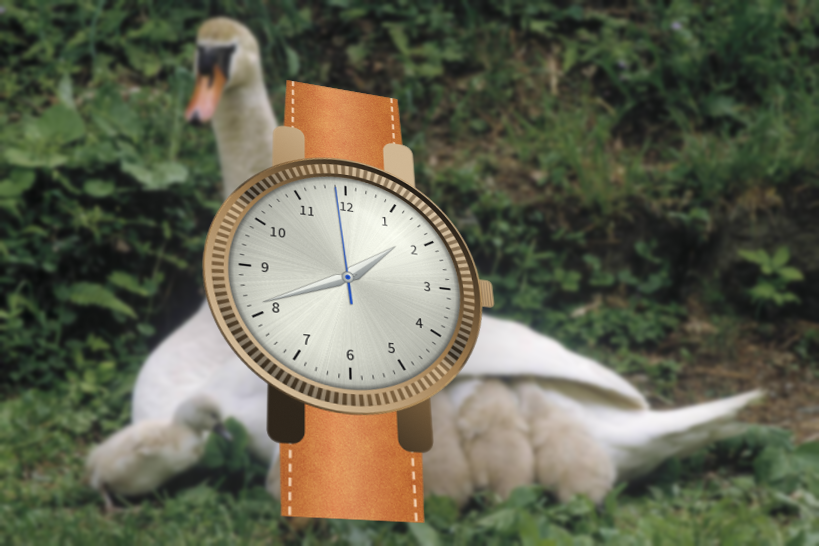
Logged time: 1:40:59
